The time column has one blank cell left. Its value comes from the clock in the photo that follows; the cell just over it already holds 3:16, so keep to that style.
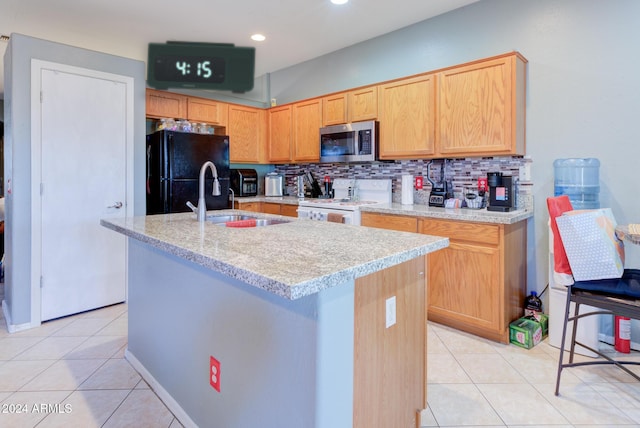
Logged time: 4:15
